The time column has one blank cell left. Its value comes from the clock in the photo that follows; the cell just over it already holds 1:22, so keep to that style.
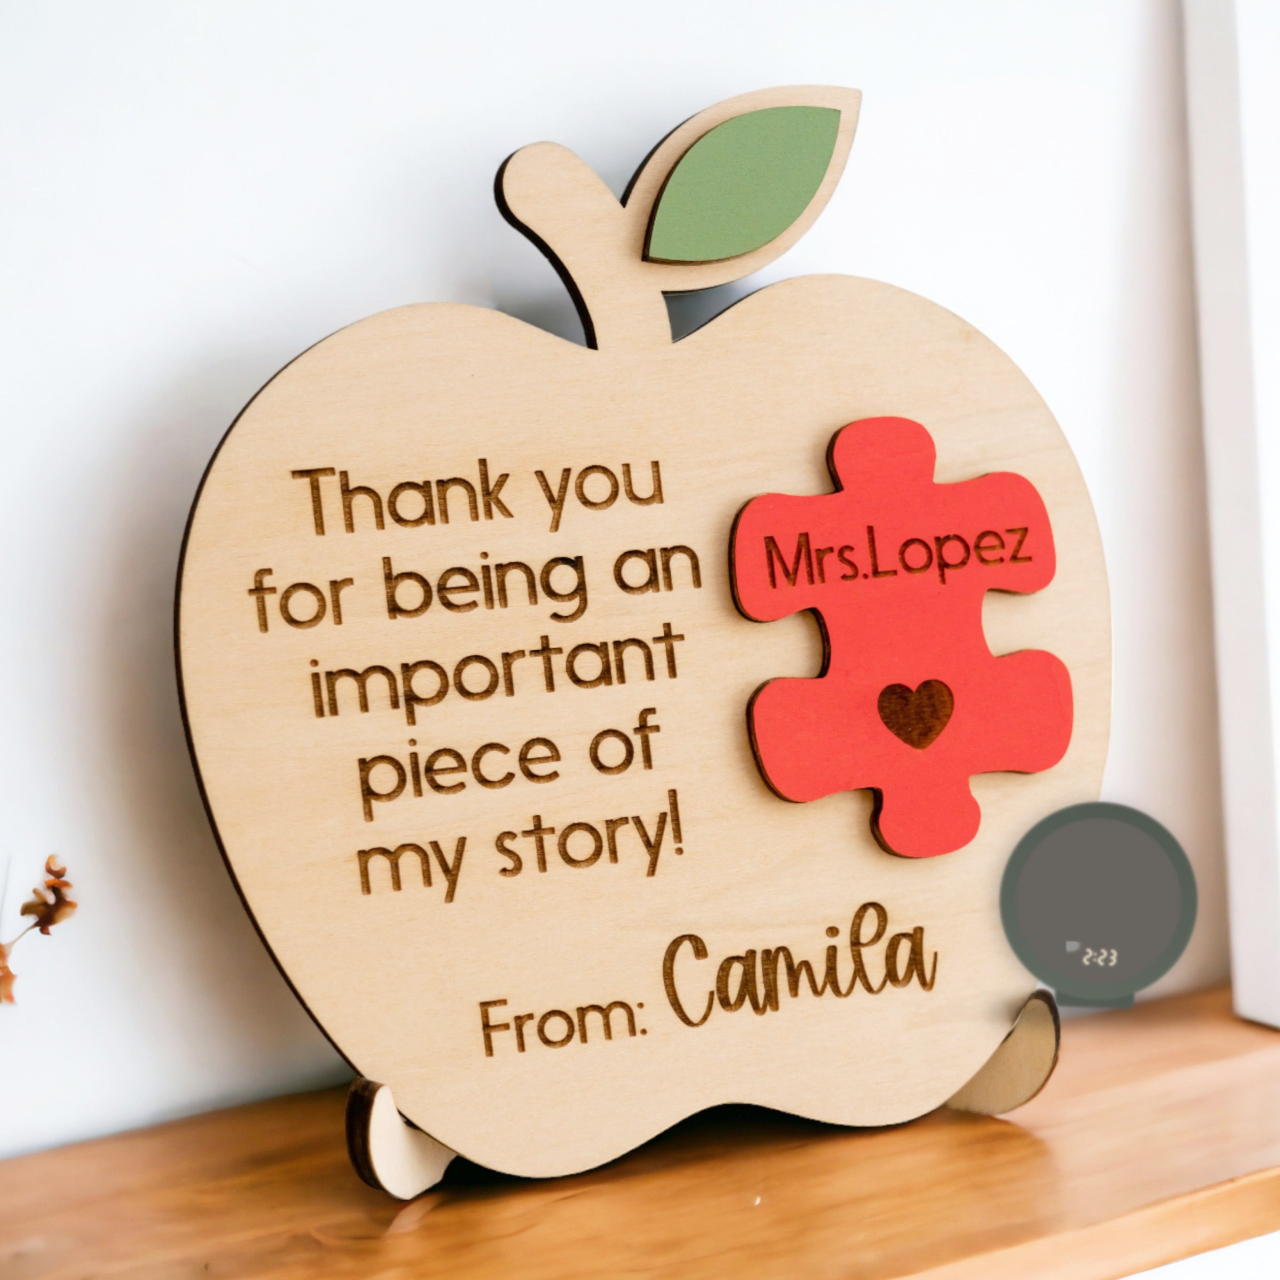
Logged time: 2:23
